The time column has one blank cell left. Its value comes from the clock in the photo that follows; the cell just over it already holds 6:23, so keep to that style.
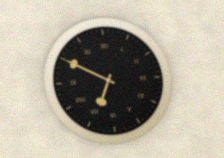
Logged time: 6:50
